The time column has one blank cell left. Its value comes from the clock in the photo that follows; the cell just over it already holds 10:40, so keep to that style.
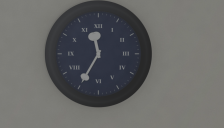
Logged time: 11:35
